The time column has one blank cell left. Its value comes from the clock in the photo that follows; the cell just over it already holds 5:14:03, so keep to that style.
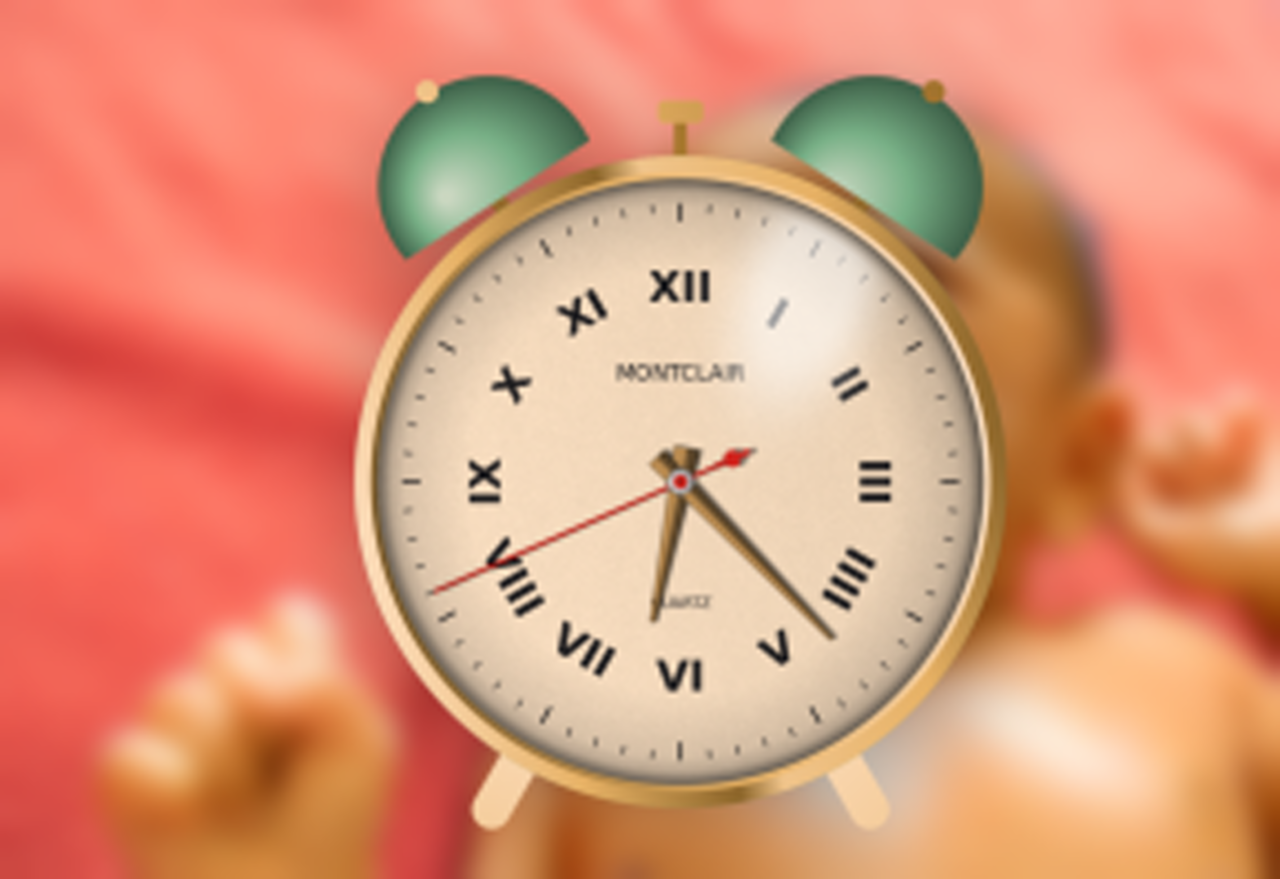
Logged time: 6:22:41
